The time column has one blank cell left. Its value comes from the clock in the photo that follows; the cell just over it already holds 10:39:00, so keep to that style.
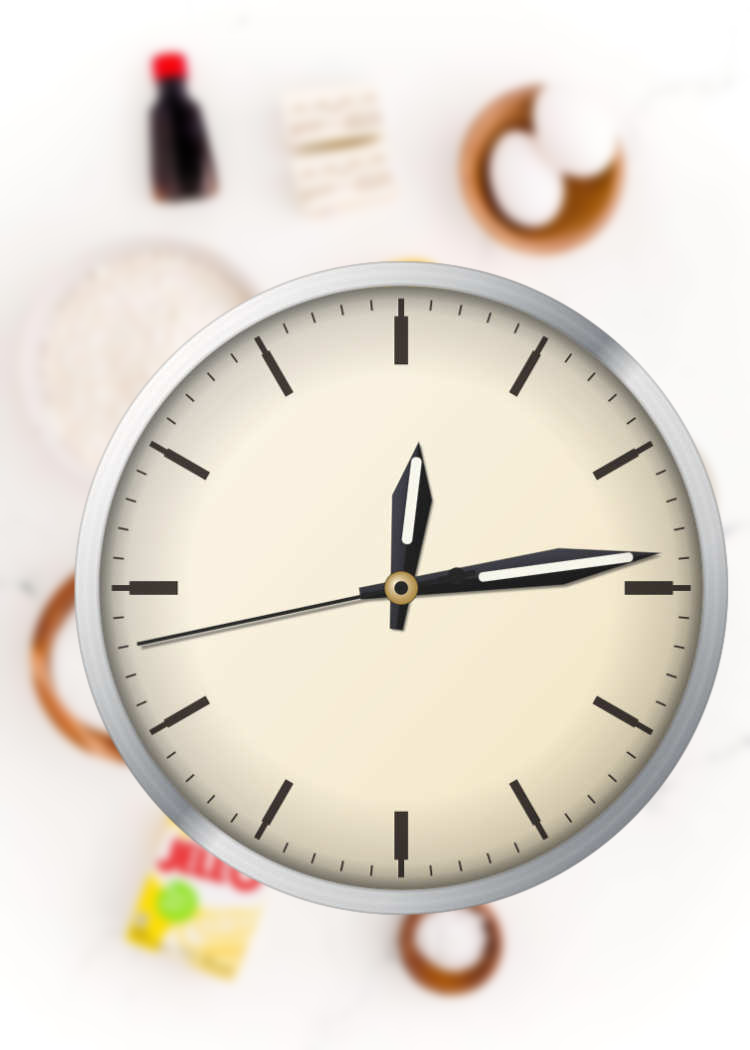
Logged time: 12:13:43
